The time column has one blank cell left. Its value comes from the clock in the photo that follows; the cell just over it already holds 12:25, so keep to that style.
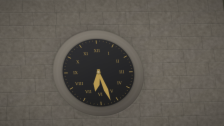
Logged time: 6:27
